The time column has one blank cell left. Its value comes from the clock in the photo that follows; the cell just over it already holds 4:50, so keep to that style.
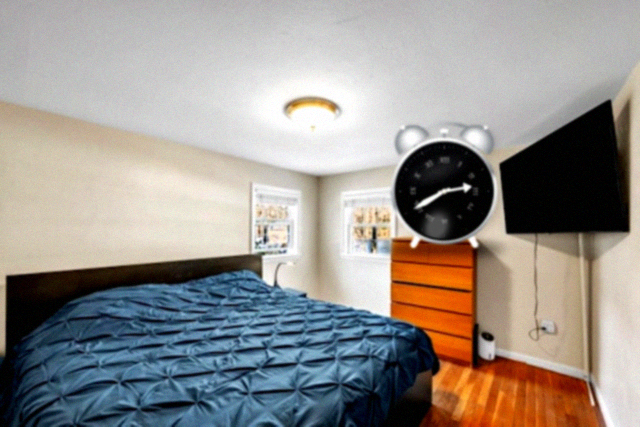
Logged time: 2:40
